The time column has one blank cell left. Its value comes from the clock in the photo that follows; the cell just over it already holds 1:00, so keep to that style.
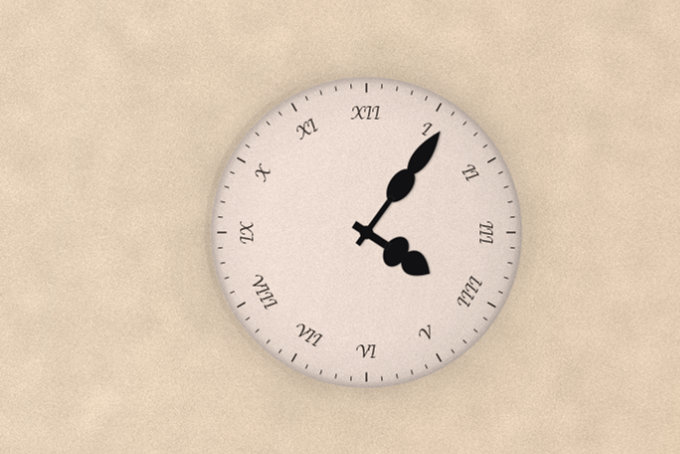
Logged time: 4:06
